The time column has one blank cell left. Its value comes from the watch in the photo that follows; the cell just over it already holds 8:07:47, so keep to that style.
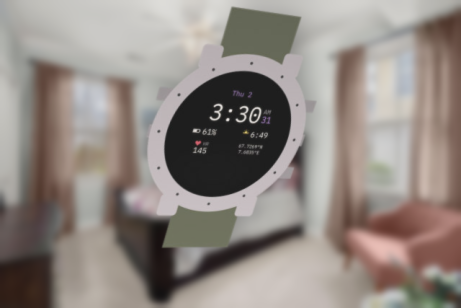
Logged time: 3:30:31
